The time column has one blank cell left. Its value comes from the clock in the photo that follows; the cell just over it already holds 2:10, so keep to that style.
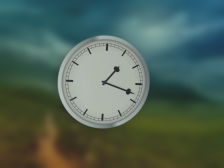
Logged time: 1:18
